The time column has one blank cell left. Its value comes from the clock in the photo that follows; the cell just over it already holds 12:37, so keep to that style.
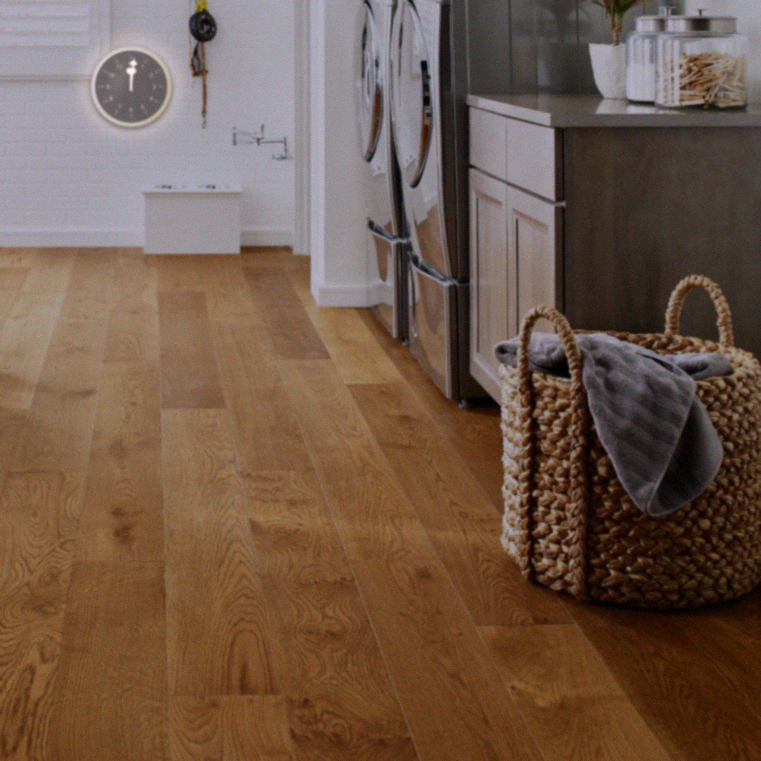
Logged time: 12:01
